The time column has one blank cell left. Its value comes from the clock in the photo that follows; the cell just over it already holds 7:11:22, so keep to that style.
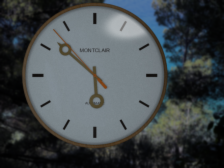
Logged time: 5:51:53
